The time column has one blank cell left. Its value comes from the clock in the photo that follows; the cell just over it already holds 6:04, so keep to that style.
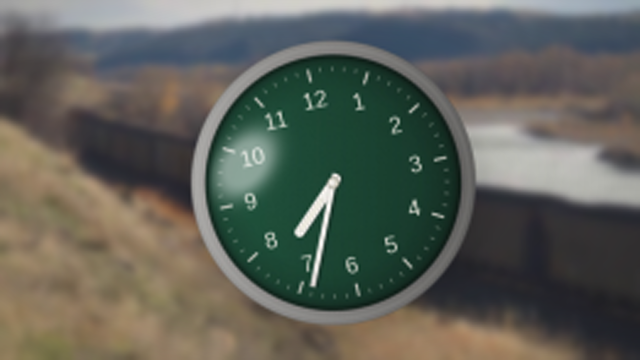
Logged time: 7:34
